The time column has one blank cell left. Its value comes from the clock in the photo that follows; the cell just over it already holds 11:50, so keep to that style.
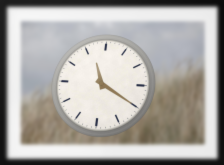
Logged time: 11:20
